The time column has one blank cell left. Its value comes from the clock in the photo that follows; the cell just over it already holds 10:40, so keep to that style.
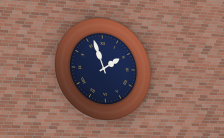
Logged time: 1:57
